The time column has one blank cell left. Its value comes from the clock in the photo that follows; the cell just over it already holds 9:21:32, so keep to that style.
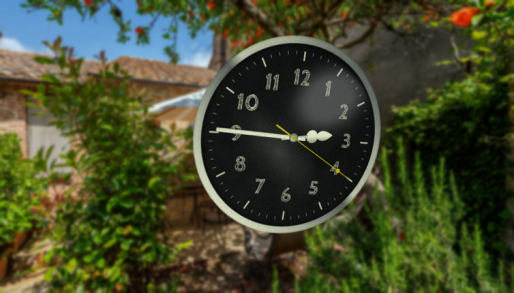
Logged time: 2:45:20
